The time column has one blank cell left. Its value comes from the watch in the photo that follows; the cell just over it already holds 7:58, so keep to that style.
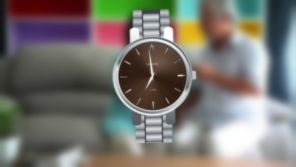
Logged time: 6:59
